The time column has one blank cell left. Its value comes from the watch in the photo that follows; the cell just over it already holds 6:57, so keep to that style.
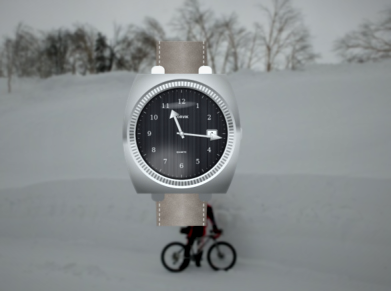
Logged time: 11:16
